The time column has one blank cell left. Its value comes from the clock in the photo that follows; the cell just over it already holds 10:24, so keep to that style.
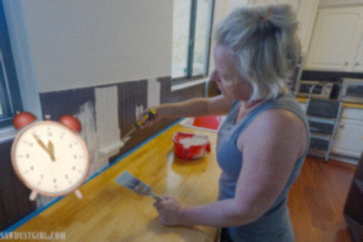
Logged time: 11:54
